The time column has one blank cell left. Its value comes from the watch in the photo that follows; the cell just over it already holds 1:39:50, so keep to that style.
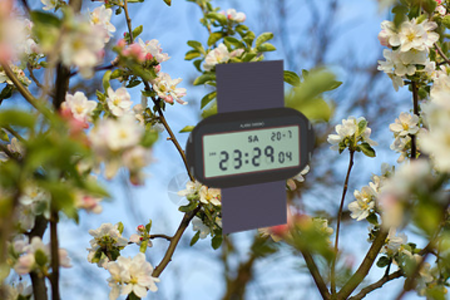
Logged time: 23:29:04
